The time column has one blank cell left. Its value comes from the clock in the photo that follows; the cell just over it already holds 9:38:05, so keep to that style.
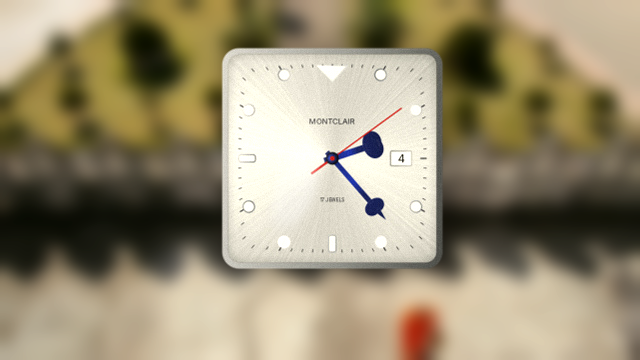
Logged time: 2:23:09
